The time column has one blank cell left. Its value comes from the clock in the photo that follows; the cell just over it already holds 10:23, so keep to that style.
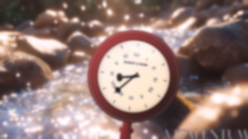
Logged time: 8:37
